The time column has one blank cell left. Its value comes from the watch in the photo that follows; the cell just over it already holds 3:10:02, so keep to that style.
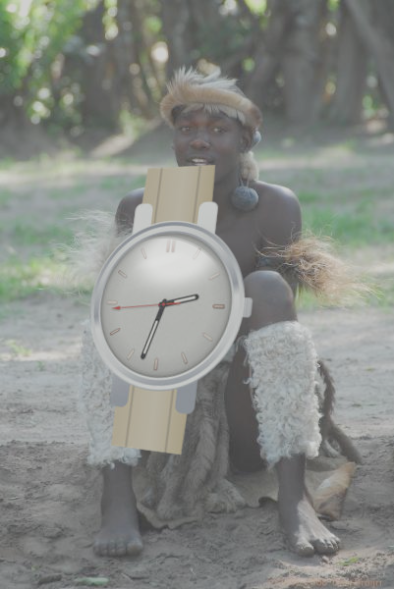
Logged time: 2:32:44
